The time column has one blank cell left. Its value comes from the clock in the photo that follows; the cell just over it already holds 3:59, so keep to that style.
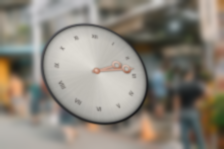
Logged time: 2:13
